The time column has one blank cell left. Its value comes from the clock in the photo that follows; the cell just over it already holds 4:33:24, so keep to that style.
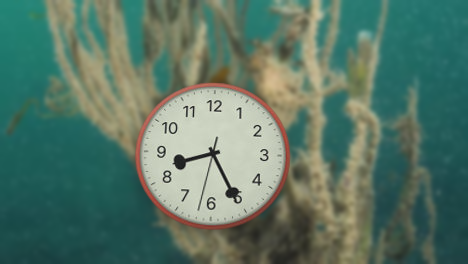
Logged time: 8:25:32
